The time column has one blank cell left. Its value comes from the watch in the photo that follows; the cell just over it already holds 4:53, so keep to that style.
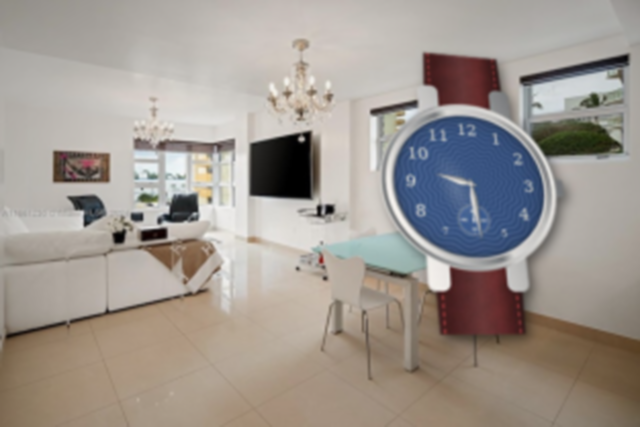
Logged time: 9:29
